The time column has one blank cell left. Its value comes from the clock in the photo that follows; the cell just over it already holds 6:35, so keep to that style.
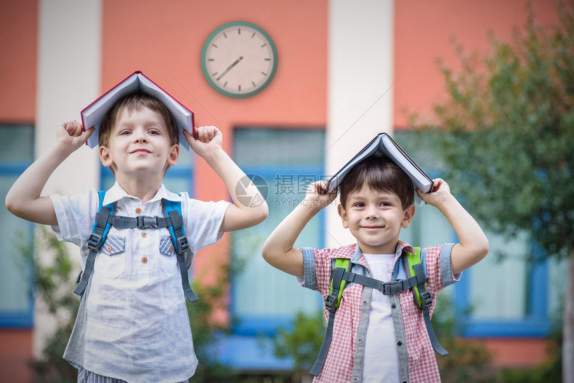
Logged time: 7:38
